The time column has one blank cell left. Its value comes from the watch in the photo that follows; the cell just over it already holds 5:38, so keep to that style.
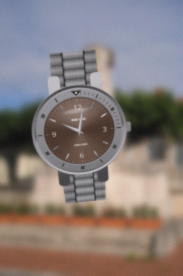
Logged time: 10:02
